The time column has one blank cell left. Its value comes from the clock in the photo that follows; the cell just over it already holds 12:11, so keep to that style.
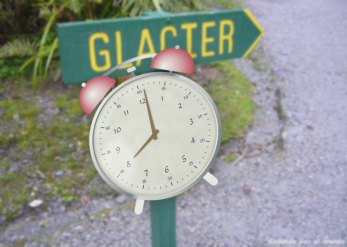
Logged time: 8:01
